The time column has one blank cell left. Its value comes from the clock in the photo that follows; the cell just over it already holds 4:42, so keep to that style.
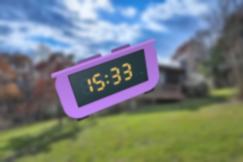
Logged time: 15:33
